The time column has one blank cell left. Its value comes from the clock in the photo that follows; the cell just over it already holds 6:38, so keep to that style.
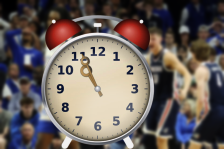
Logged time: 10:56
